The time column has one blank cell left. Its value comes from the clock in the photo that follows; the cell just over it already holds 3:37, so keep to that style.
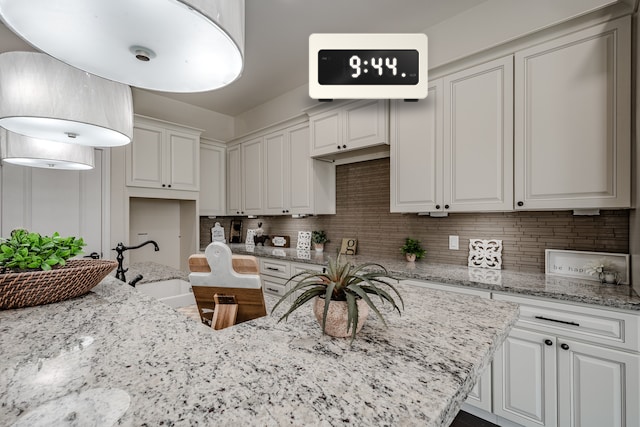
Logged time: 9:44
